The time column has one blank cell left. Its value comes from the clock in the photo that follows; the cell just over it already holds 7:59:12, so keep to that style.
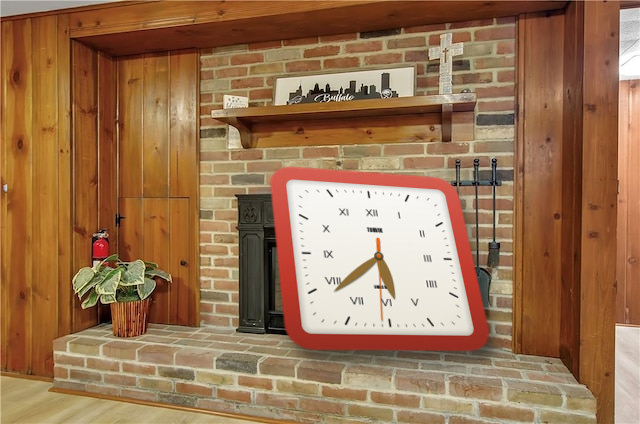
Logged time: 5:38:31
